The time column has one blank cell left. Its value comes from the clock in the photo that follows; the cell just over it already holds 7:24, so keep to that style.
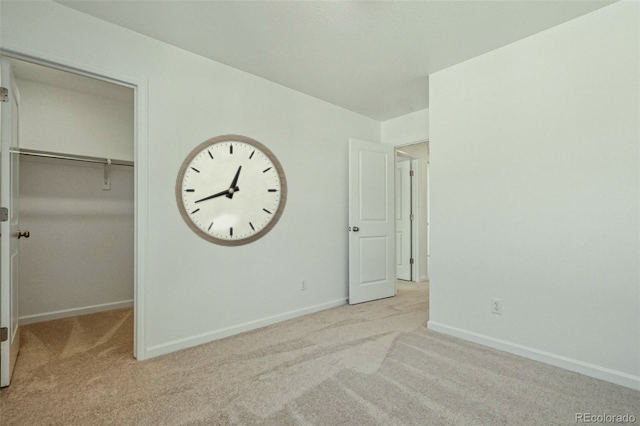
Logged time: 12:42
